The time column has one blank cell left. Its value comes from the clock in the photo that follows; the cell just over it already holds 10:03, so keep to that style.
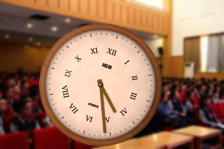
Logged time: 4:26
